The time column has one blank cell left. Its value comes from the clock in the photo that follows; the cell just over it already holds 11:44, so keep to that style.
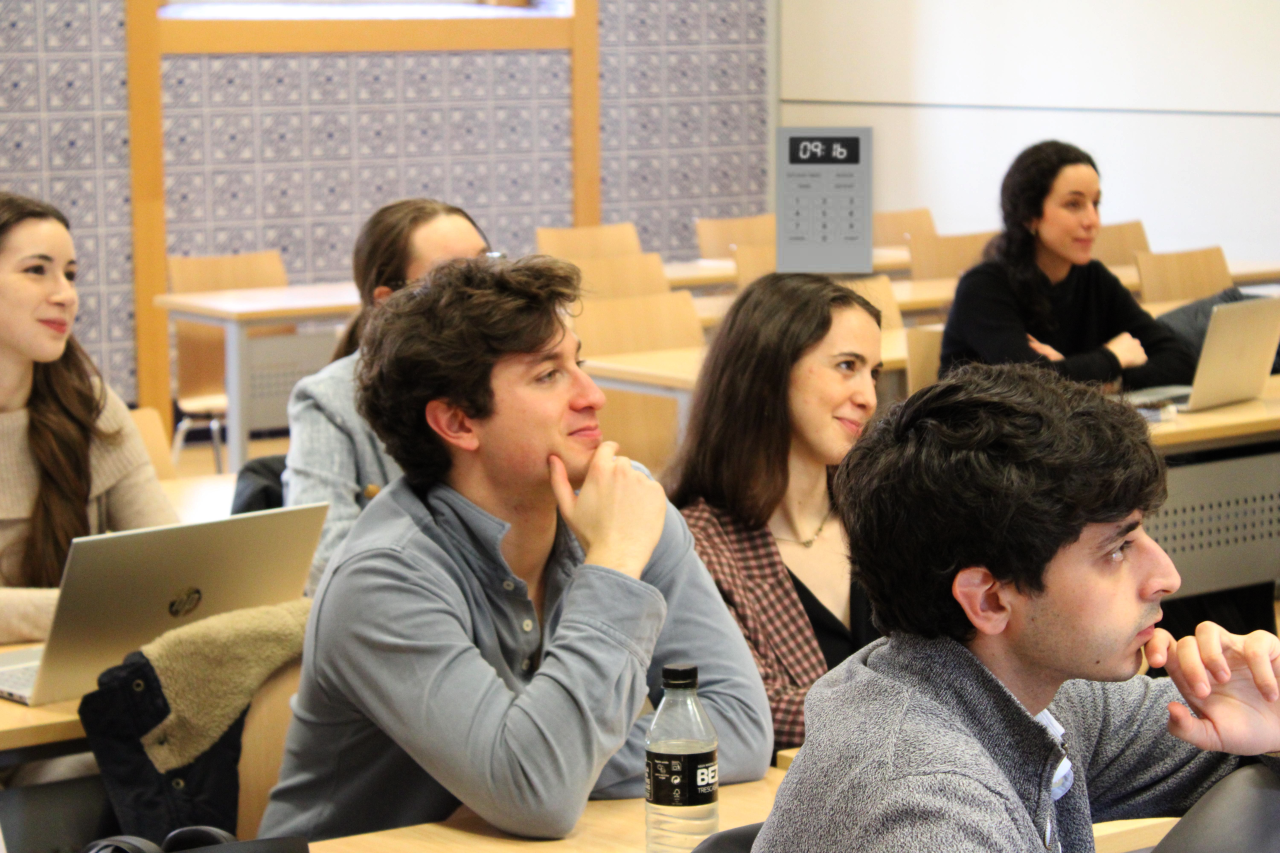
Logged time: 9:16
